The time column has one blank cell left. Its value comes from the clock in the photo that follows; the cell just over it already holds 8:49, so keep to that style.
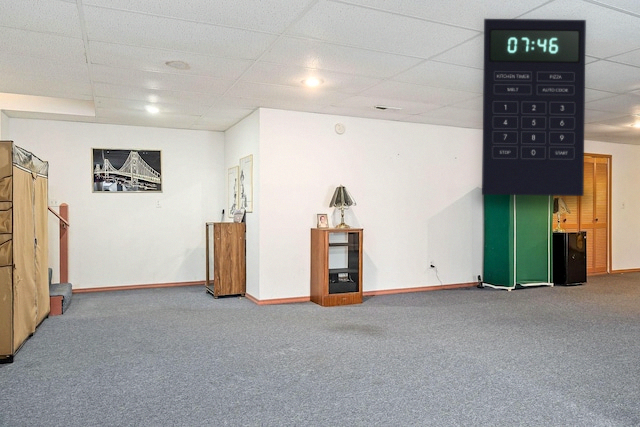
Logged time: 7:46
